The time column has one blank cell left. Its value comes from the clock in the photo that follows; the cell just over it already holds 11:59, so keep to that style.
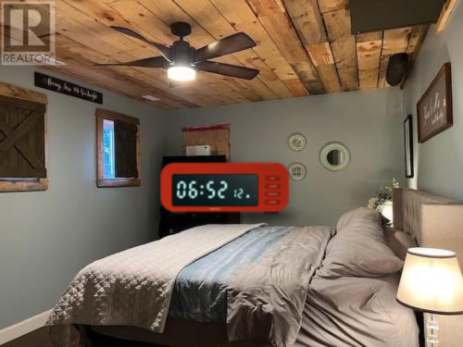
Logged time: 6:52
